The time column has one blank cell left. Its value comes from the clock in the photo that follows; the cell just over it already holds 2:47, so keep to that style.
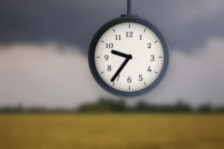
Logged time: 9:36
